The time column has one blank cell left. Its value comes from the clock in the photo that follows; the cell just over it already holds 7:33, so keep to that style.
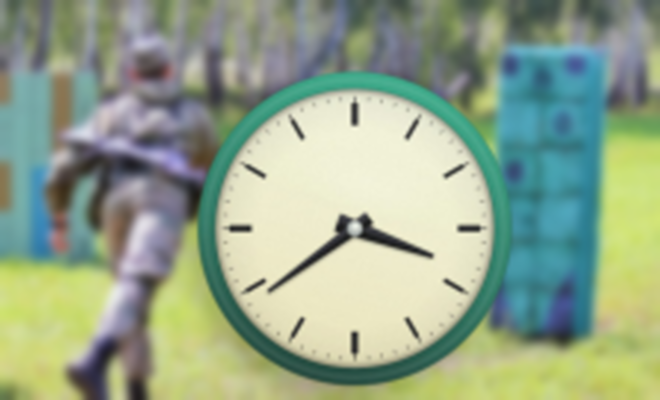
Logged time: 3:39
